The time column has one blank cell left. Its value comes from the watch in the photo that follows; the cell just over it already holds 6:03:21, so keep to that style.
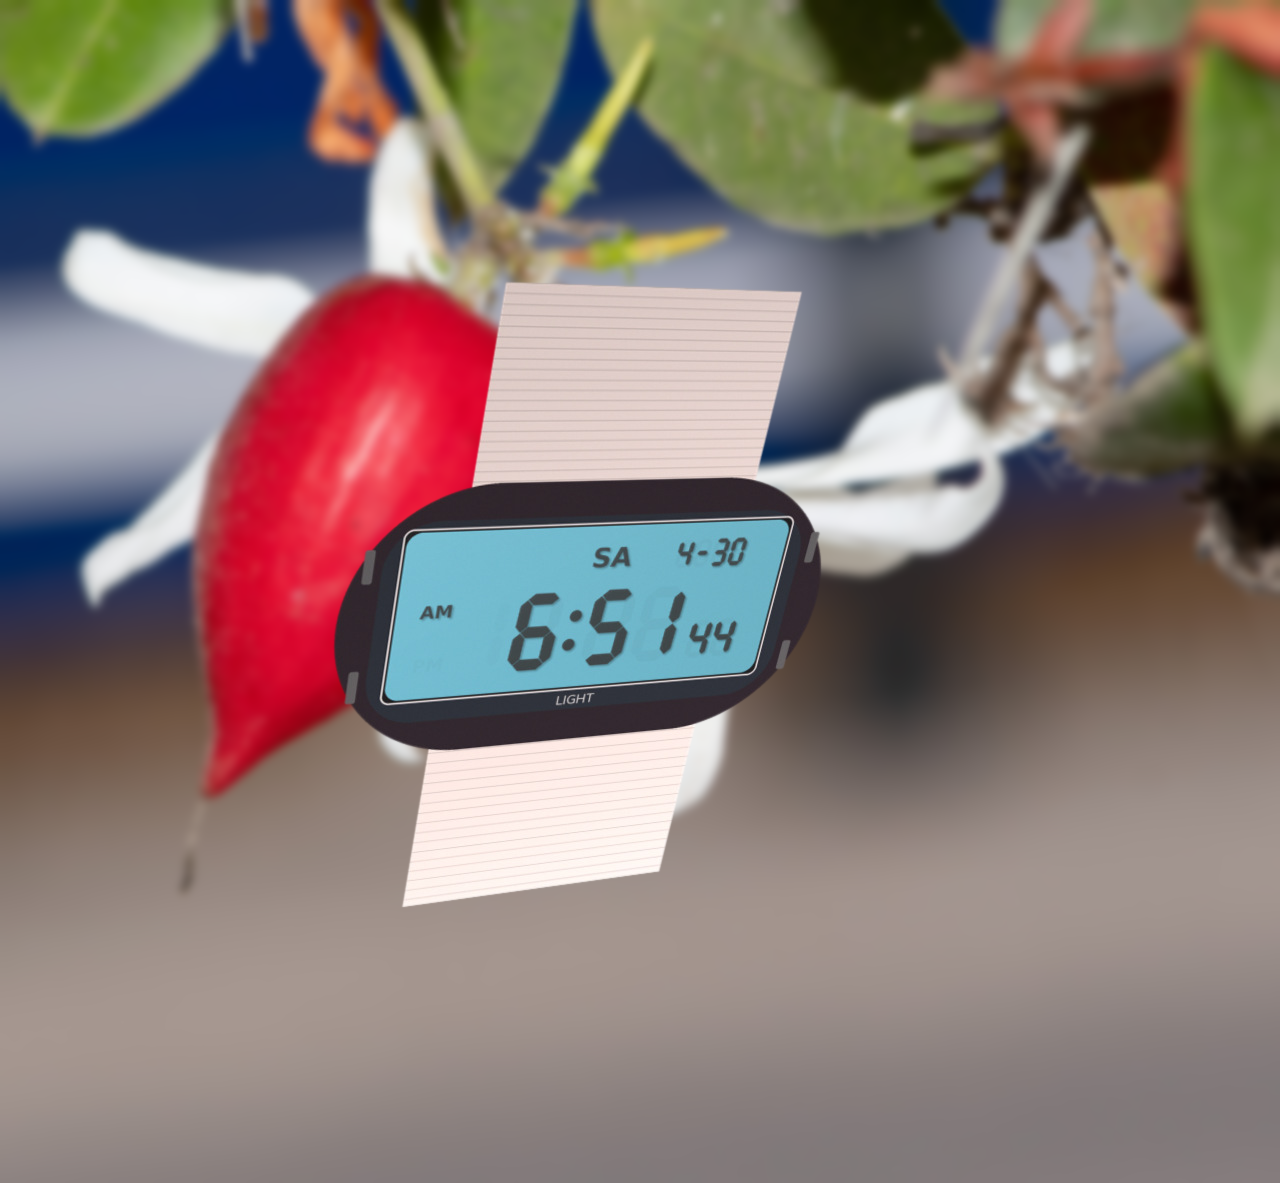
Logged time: 6:51:44
